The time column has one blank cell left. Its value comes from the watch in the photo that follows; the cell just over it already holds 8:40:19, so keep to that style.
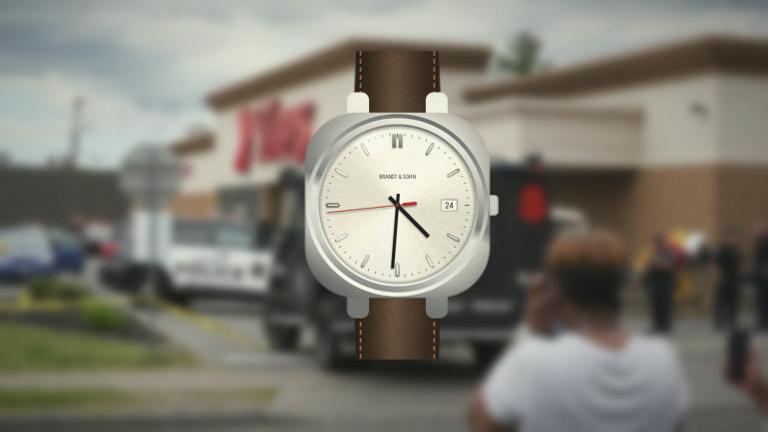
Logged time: 4:30:44
